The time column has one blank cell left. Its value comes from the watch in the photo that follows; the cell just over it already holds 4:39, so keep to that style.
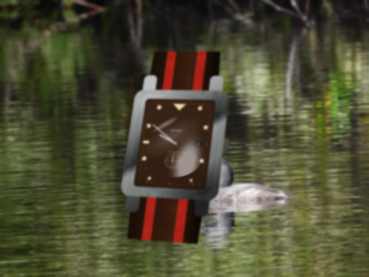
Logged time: 9:51
